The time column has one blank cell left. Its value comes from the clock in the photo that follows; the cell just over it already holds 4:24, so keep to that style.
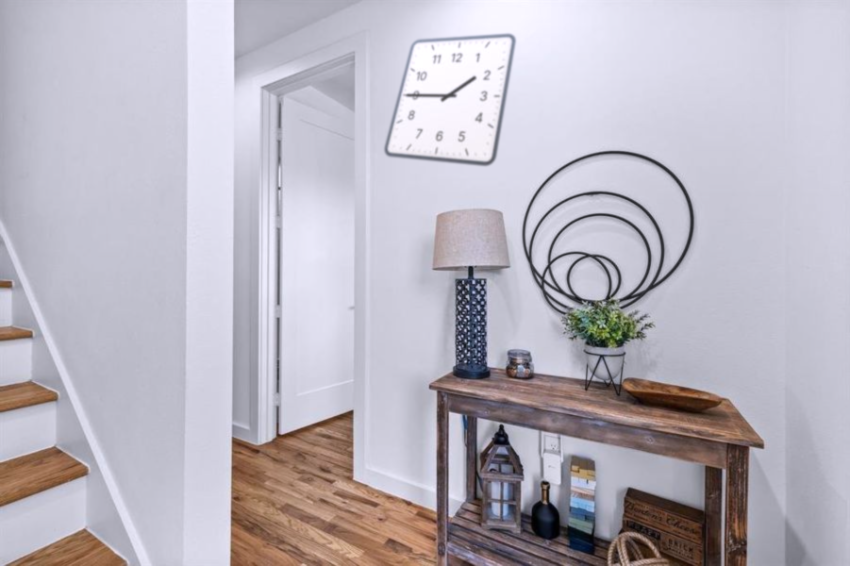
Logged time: 1:45
